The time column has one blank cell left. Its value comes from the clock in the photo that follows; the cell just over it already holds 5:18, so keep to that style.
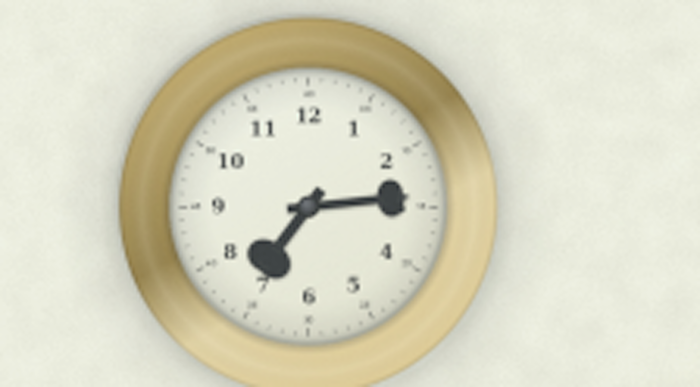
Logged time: 7:14
